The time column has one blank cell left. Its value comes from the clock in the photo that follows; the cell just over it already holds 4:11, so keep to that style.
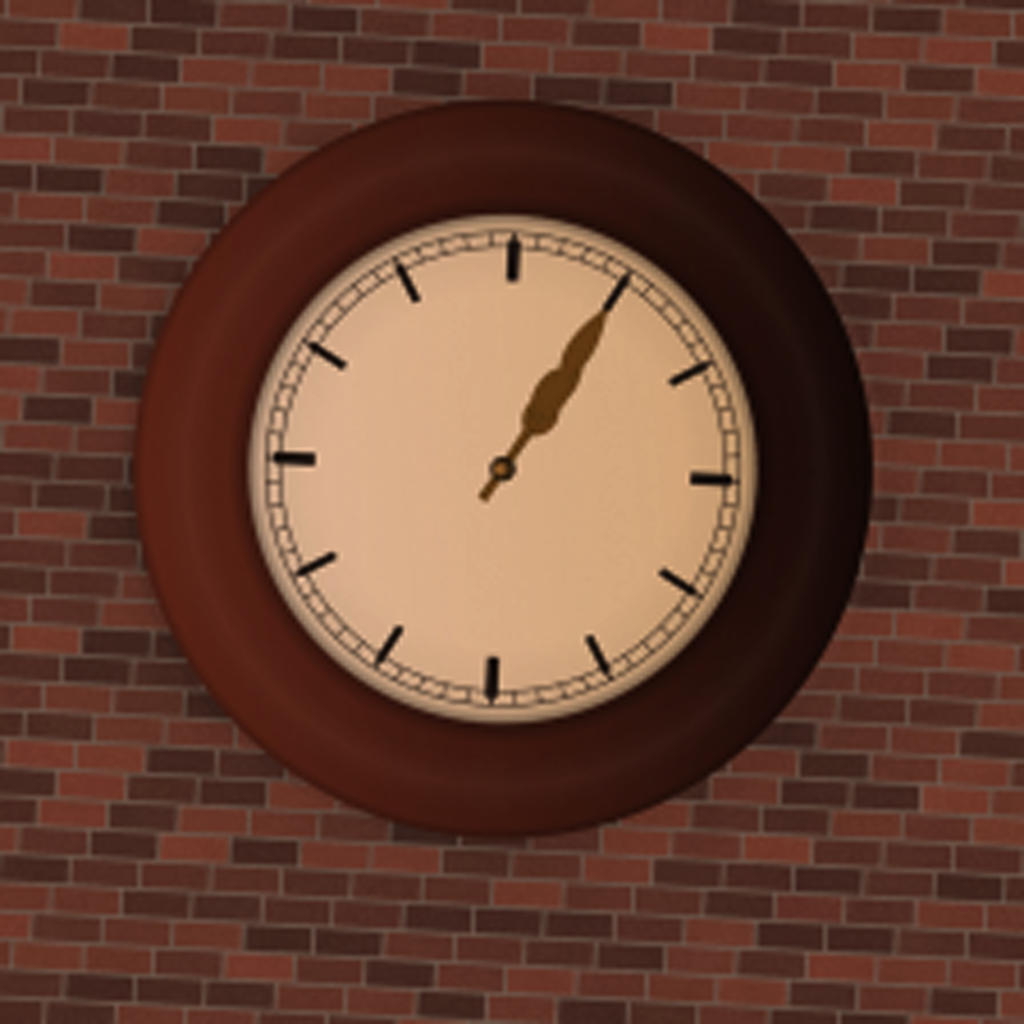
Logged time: 1:05
